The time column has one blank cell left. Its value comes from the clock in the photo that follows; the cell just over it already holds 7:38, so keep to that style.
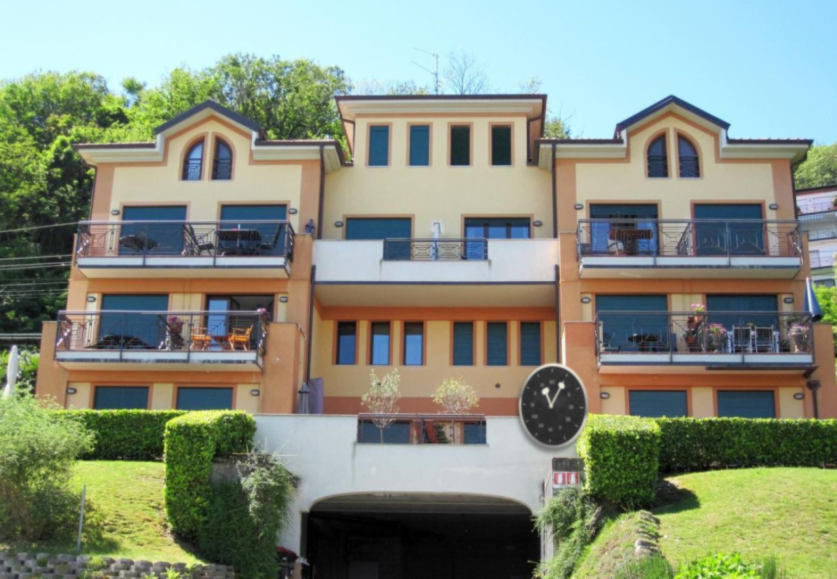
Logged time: 11:05
